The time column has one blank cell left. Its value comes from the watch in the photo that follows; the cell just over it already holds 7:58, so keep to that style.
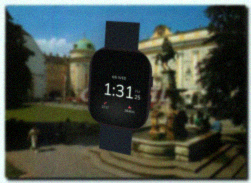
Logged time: 1:31
